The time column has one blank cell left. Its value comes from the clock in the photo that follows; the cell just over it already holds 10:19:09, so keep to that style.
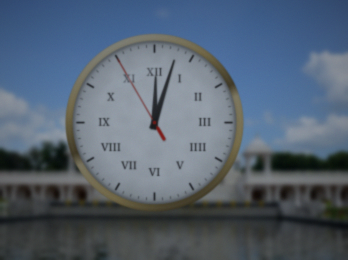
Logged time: 12:02:55
